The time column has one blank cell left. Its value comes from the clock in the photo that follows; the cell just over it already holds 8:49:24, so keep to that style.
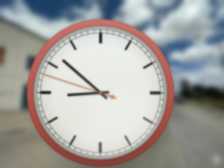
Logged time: 8:51:48
